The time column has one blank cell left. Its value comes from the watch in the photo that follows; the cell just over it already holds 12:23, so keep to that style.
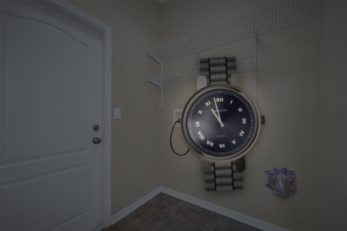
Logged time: 10:58
